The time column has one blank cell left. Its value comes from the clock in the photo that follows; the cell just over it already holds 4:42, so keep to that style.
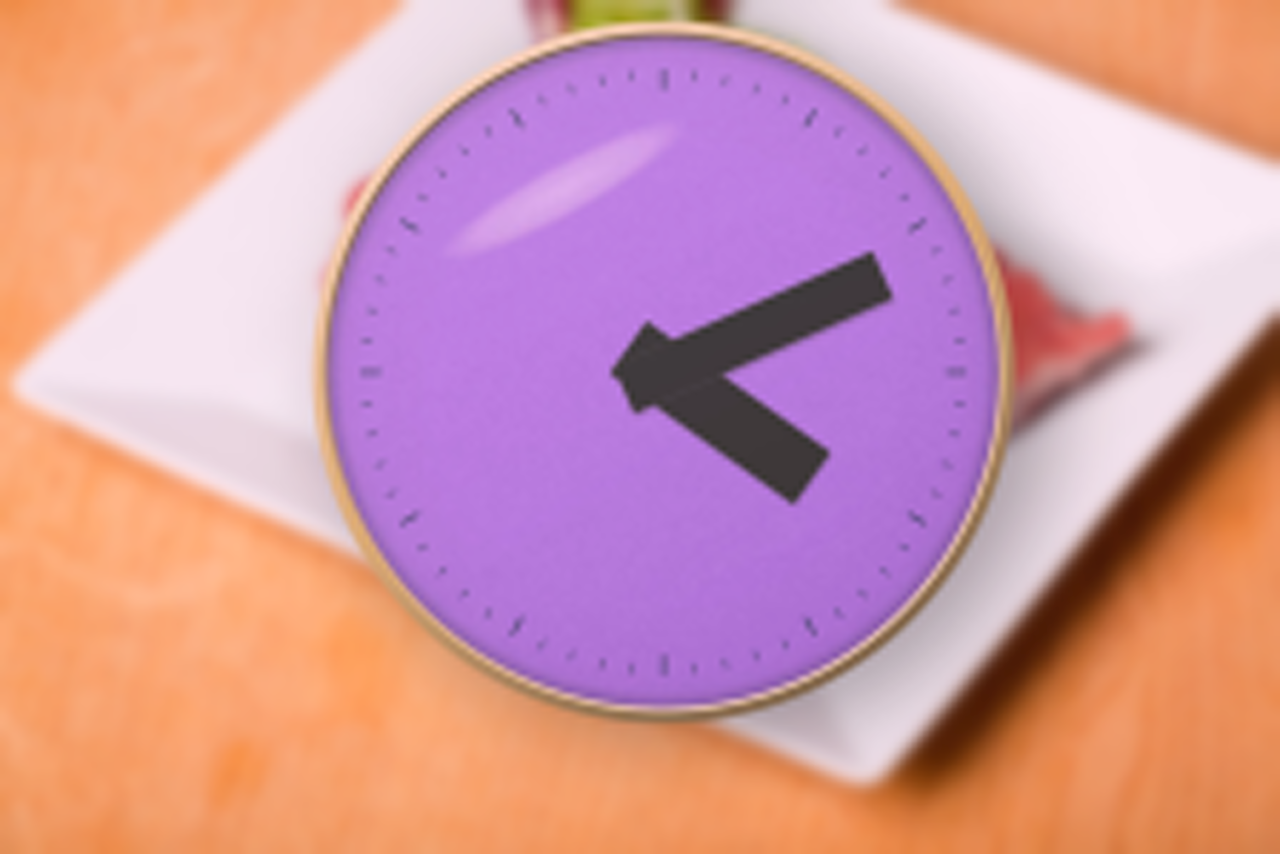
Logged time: 4:11
